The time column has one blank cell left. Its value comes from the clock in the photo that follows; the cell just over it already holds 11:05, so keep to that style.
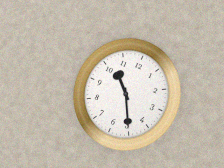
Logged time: 10:25
